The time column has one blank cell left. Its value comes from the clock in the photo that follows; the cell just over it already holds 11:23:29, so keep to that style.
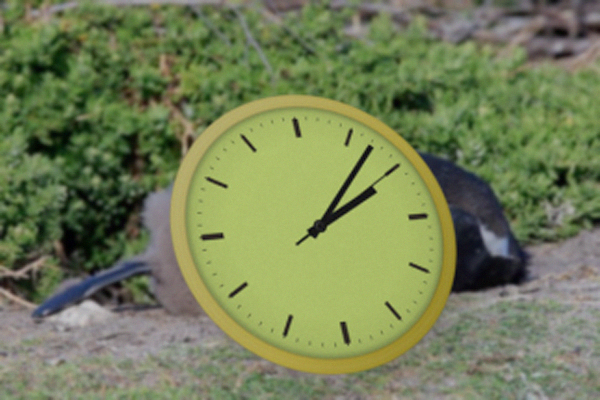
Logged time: 2:07:10
